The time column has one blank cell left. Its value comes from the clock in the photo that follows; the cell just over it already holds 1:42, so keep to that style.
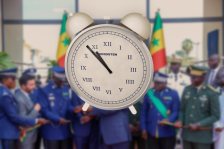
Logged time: 10:53
